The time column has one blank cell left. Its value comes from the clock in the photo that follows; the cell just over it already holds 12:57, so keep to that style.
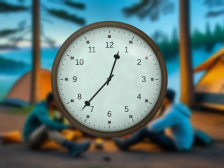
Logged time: 12:37
